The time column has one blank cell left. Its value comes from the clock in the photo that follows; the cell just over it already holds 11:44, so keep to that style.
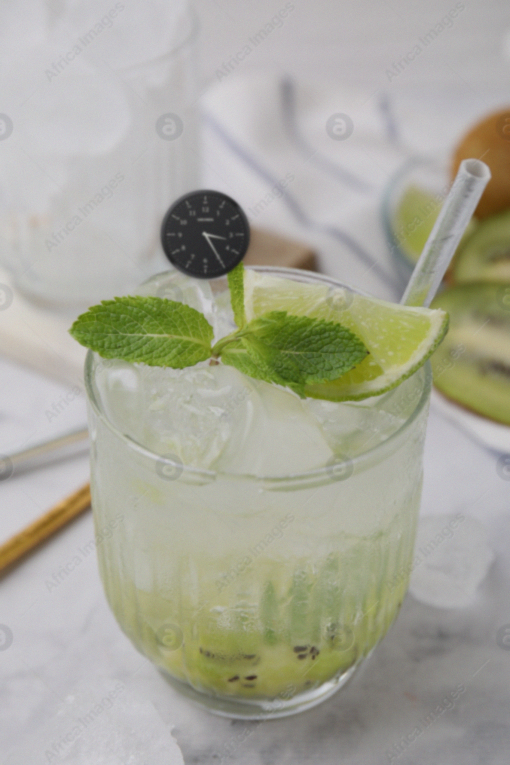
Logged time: 3:25
